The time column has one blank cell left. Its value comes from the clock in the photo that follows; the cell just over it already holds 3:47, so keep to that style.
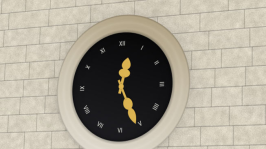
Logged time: 12:26
